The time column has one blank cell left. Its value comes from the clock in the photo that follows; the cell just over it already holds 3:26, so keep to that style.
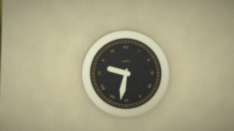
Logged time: 9:32
